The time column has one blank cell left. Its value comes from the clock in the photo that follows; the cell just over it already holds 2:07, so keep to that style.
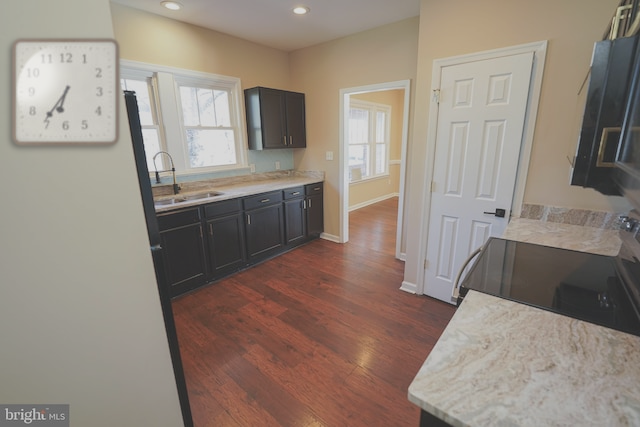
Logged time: 6:36
